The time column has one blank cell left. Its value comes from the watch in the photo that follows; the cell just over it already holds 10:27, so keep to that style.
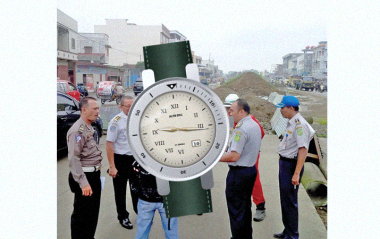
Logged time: 9:16
